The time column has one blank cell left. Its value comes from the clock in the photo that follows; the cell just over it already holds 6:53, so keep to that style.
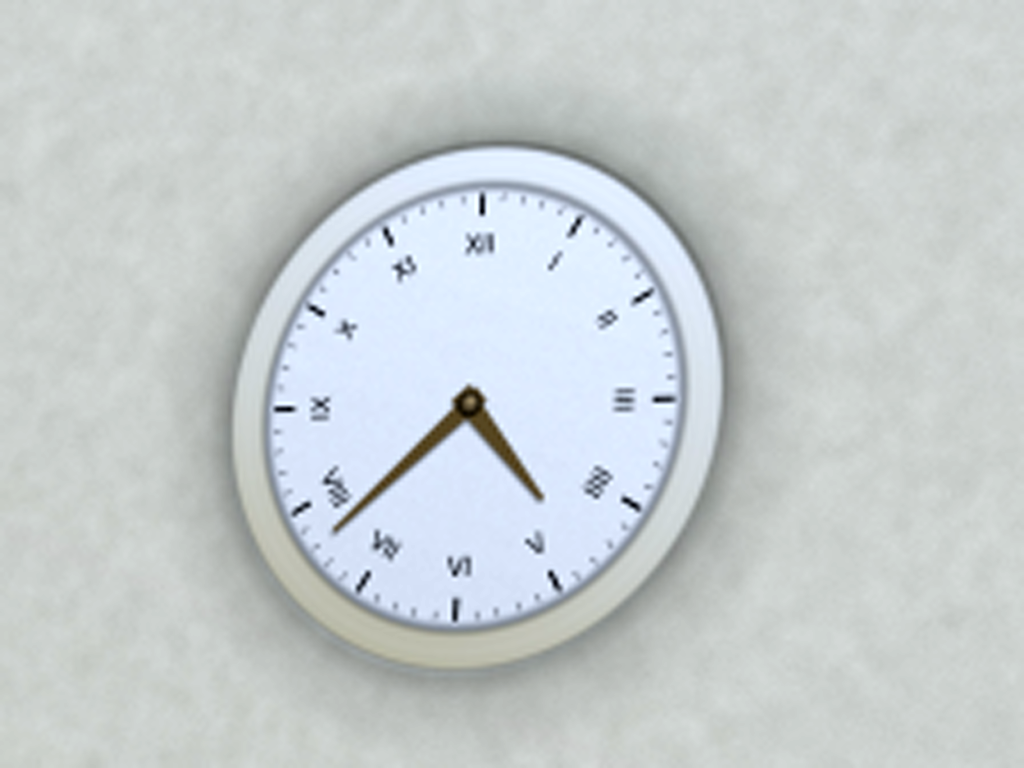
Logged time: 4:38
